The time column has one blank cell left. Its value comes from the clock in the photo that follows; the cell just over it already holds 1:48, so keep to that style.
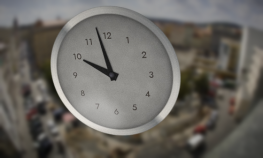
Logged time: 9:58
